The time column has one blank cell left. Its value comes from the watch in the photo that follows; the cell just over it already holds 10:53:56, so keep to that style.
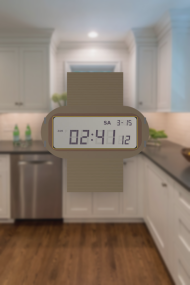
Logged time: 2:41:12
